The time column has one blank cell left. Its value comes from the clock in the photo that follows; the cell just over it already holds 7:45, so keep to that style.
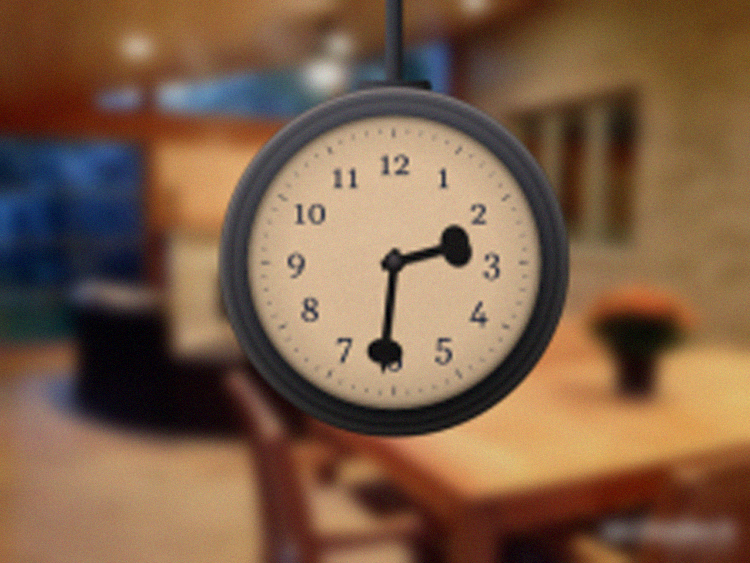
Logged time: 2:31
